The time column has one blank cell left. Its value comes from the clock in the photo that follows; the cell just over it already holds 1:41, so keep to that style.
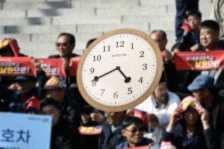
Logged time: 4:41
